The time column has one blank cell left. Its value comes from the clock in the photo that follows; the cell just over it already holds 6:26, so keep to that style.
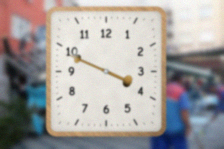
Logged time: 3:49
